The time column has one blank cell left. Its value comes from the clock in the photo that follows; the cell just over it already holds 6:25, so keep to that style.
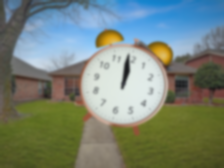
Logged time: 11:59
